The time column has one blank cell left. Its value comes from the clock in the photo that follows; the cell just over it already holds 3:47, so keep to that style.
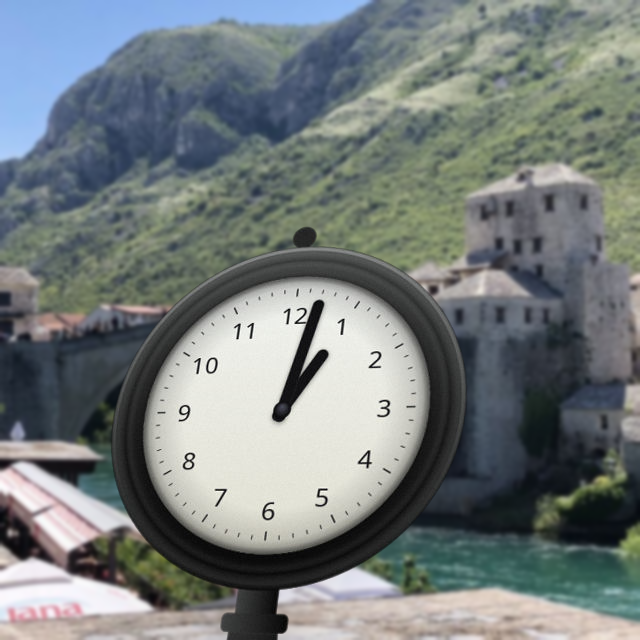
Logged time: 1:02
